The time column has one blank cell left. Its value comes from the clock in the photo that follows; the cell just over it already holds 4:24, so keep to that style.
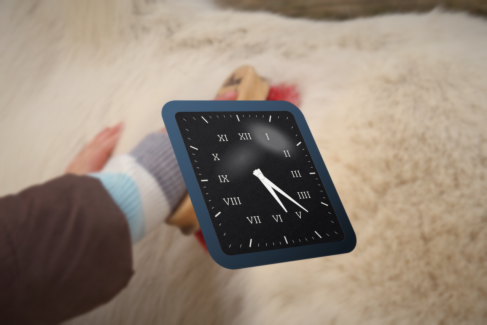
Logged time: 5:23
